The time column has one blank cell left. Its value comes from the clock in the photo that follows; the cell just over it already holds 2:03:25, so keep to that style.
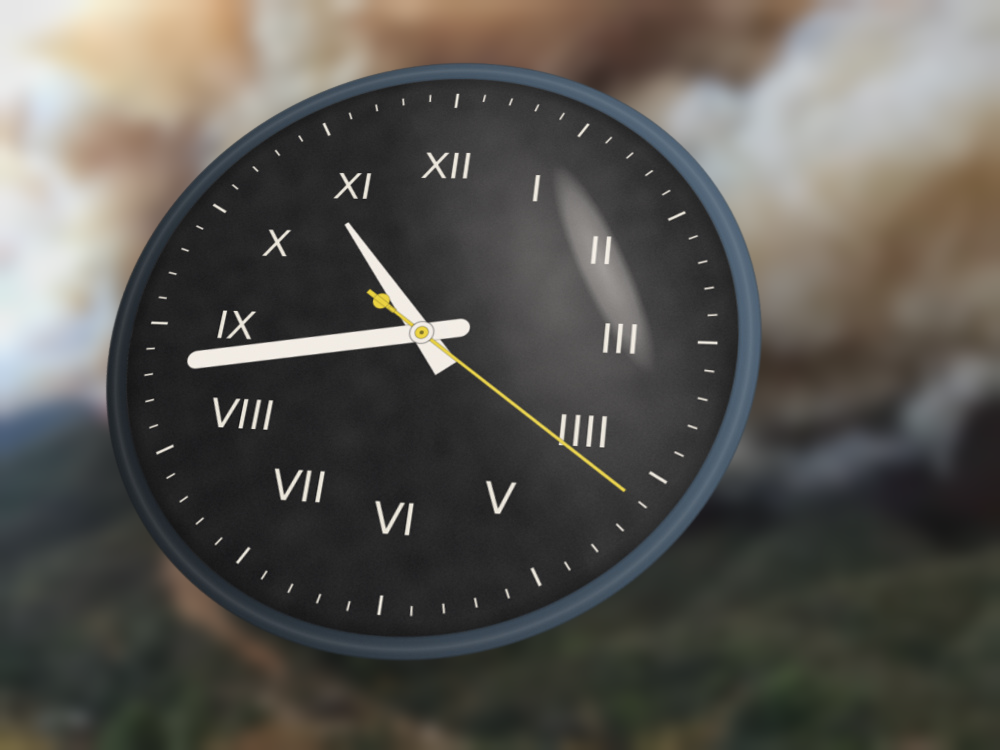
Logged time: 10:43:21
